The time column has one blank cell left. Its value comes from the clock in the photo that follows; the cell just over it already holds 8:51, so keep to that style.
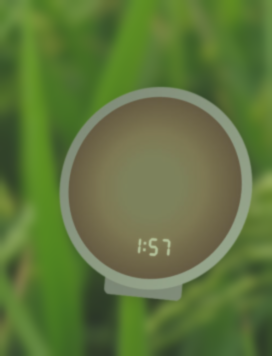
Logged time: 1:57
